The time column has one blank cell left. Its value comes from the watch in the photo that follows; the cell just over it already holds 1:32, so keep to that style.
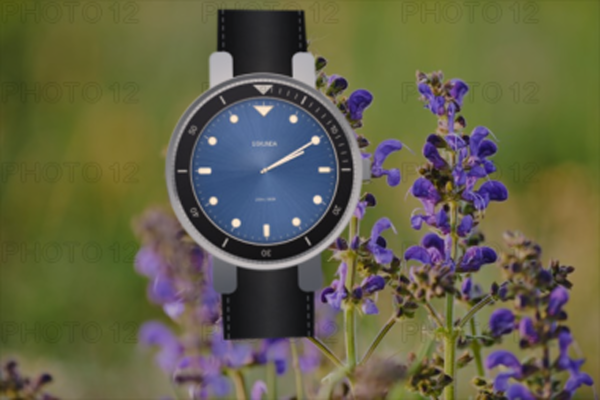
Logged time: 2:10
